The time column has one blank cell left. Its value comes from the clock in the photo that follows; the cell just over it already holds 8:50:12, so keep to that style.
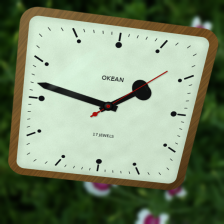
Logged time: 1:47:08
